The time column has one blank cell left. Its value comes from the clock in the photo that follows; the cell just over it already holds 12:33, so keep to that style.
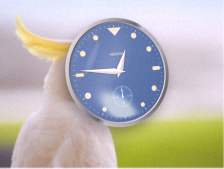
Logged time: 12:46
